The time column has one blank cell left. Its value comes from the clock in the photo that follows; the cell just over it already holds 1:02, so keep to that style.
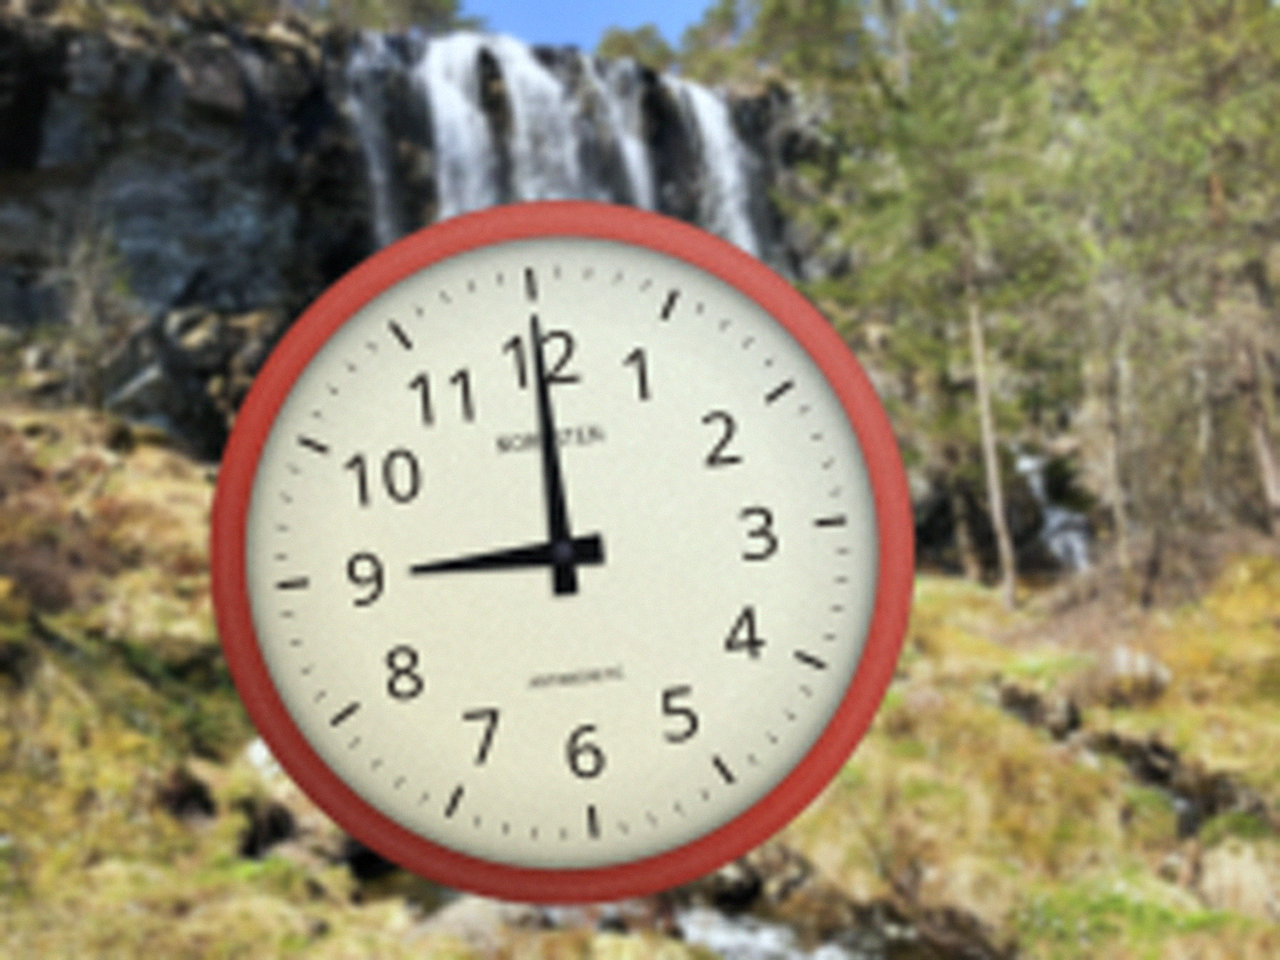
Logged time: 9:00
